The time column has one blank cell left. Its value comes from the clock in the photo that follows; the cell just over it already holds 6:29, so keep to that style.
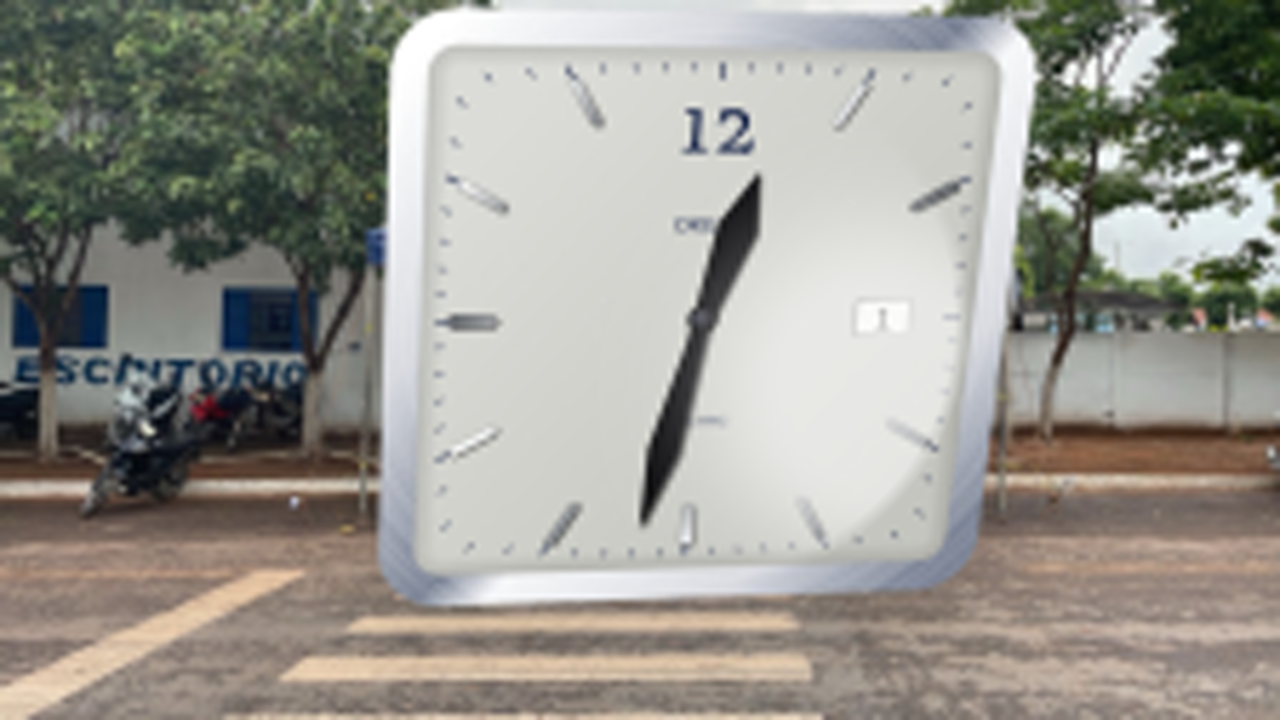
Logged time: 12:32
